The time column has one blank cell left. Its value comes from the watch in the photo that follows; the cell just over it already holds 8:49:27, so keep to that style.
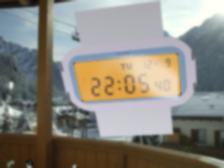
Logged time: 22:05:40
